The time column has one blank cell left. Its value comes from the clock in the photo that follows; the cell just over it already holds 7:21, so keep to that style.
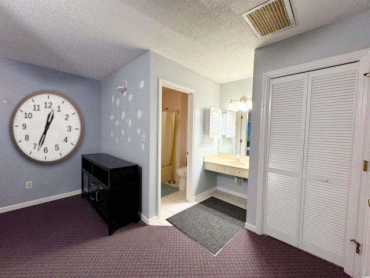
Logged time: 12:33
